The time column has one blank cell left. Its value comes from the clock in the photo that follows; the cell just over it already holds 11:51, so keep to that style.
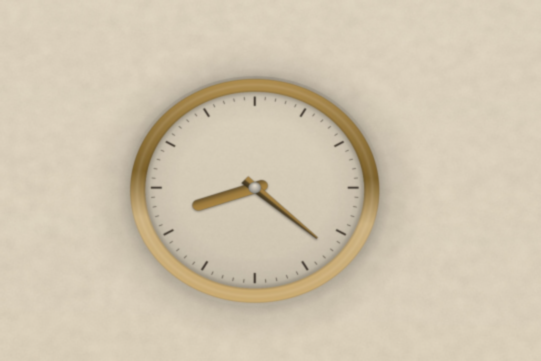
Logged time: 8:22
